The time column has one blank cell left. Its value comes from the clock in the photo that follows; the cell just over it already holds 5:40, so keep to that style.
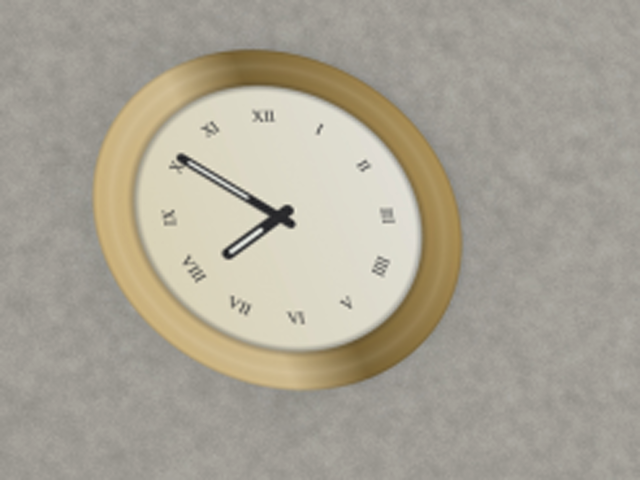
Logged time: 7:51
